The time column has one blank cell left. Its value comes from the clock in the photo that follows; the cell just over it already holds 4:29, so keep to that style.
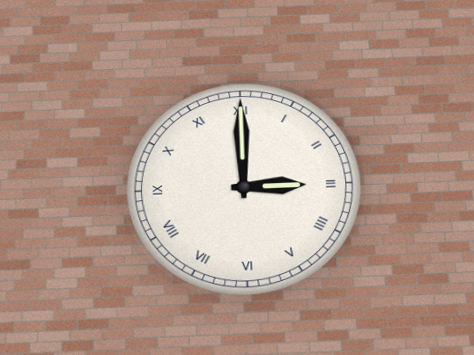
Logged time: 3:00
